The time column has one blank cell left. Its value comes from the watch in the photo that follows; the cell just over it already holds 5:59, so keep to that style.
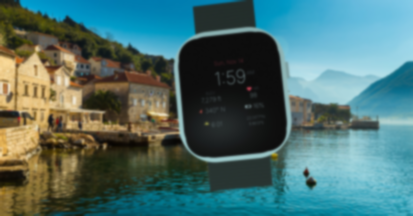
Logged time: 1:59
